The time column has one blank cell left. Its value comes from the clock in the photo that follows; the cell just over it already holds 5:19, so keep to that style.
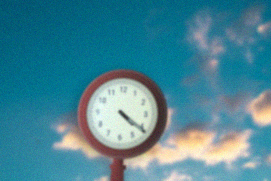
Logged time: 4:21
